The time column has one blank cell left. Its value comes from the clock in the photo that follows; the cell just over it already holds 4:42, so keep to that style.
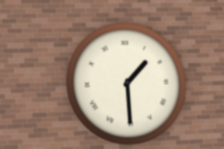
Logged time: 1:30
